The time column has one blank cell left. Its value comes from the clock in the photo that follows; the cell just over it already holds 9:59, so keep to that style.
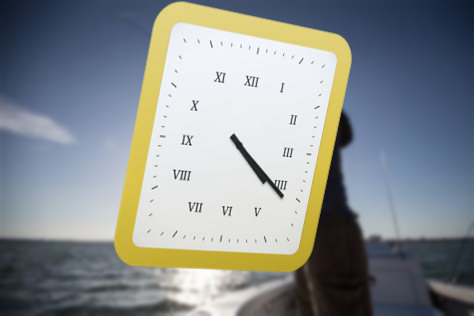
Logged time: 4:21
